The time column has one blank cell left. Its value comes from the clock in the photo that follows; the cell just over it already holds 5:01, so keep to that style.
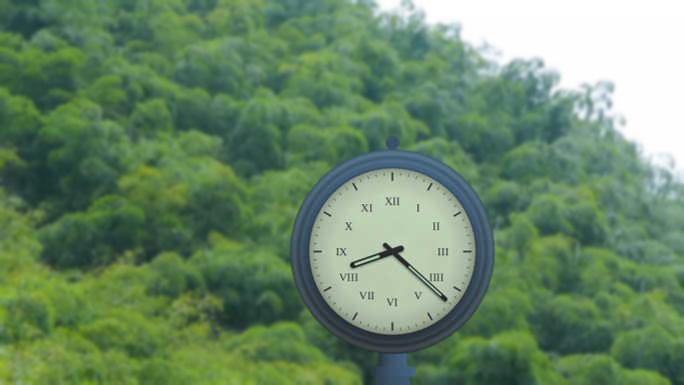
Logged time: 8:22
